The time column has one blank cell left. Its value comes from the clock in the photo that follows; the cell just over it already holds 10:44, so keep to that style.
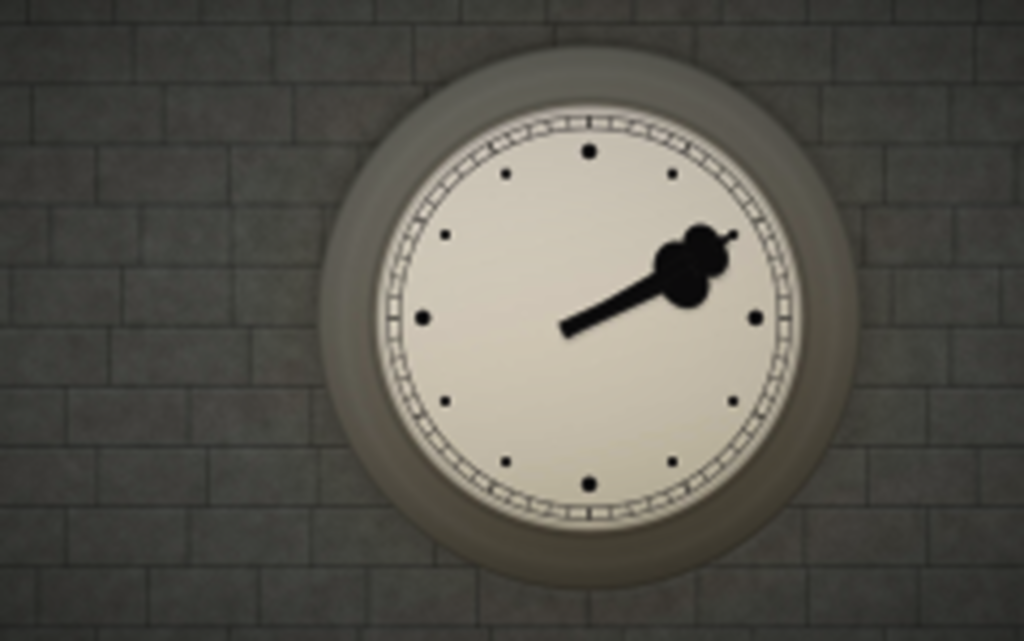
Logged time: 2:10
